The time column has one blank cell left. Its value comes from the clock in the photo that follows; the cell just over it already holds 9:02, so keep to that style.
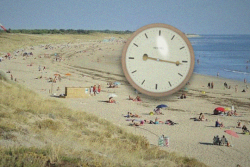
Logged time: 9:16
